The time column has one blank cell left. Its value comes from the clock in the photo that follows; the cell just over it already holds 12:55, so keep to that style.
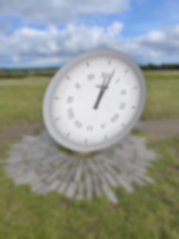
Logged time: 12:02
